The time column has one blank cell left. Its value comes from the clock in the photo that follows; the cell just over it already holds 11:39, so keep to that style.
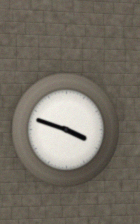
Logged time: 3:48
